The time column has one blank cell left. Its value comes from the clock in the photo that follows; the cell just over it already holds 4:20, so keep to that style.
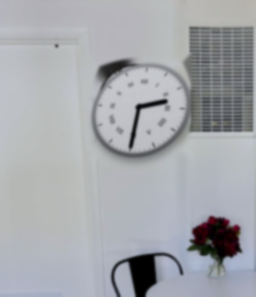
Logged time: 2:30
